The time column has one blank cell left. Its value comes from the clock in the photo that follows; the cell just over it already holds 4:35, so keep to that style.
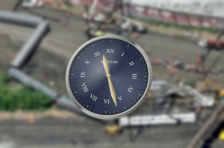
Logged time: 11:27
